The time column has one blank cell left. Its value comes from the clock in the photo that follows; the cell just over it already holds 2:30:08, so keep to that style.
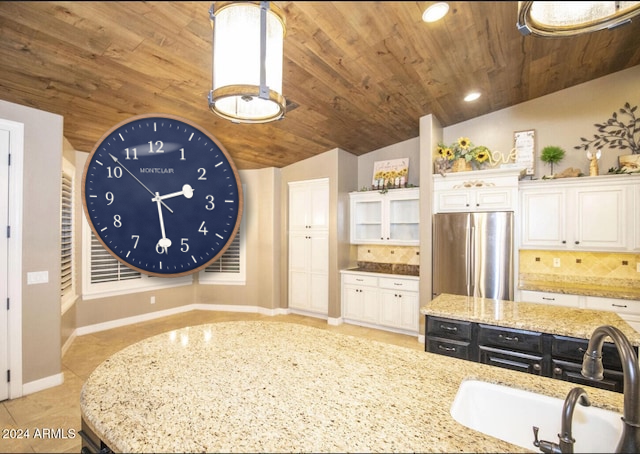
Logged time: 2:28:52
